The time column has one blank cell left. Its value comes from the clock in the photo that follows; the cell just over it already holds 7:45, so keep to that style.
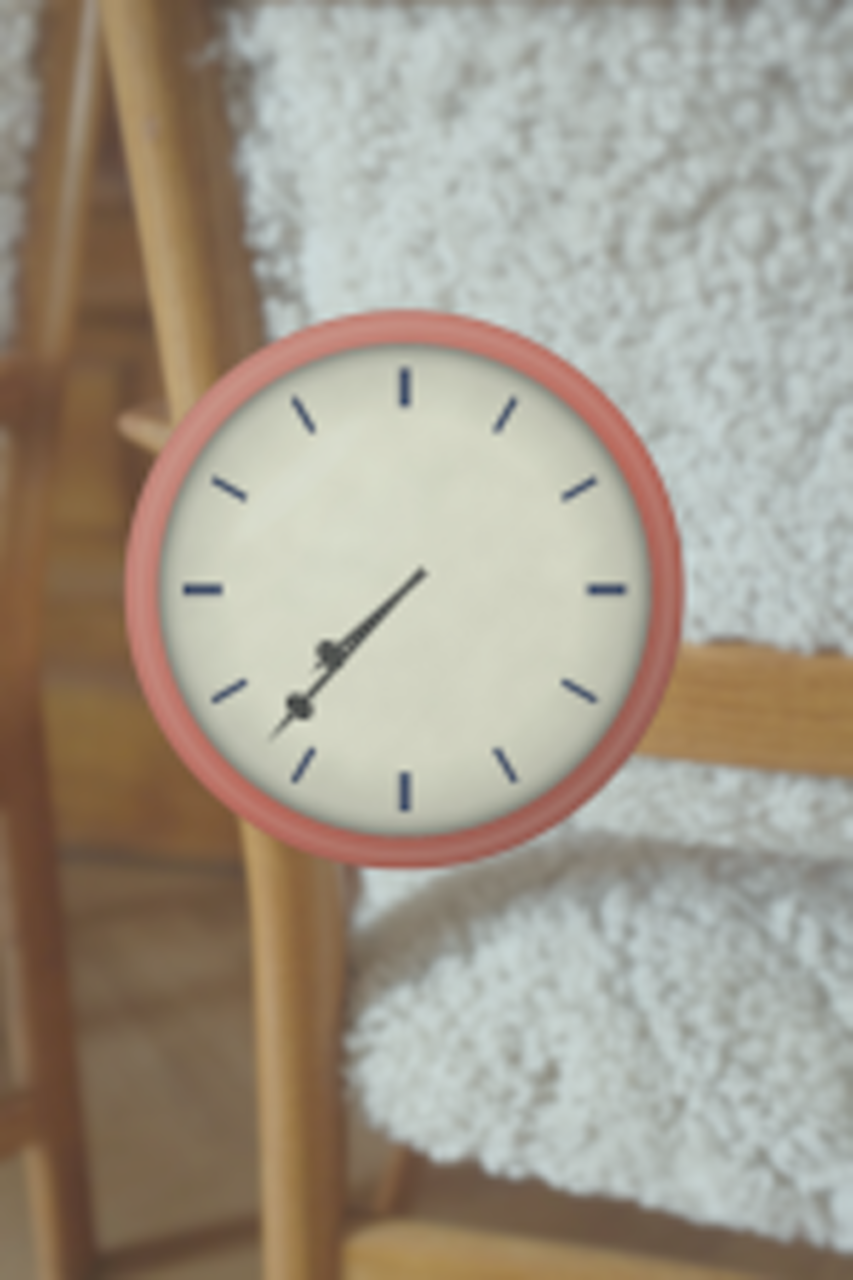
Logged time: 7:37
